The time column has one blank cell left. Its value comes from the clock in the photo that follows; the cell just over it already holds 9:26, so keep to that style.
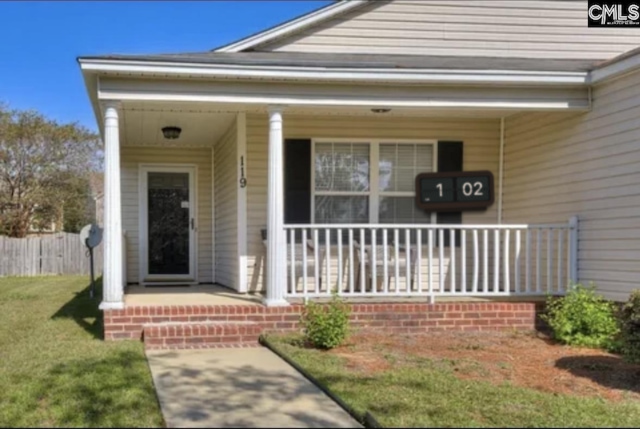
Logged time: 1:02
